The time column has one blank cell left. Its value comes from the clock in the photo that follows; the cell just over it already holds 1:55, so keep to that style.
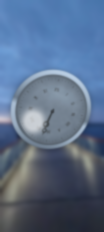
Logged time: 6:32
